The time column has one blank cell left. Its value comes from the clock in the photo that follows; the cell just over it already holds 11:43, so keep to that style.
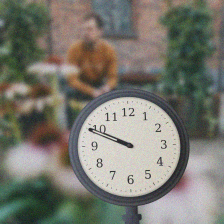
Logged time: 9:49
